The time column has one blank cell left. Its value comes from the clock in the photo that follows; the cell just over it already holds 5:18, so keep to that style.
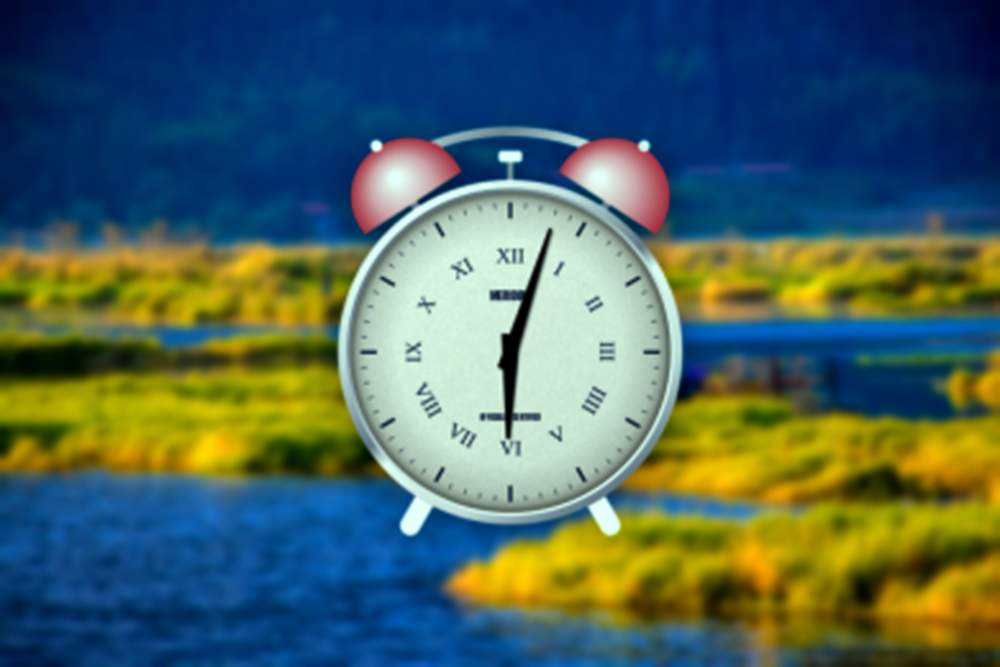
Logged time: 6:03
